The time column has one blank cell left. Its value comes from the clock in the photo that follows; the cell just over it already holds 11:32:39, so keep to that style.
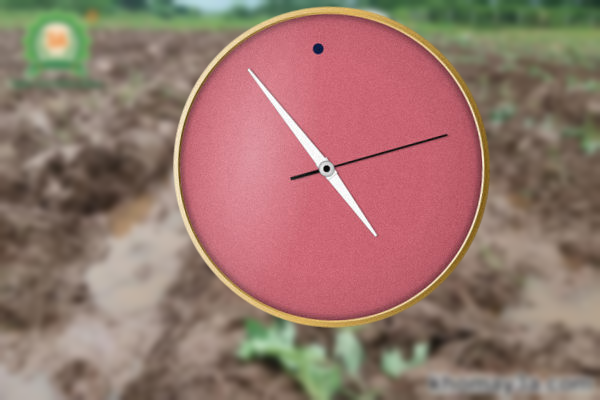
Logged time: 4:54:13
